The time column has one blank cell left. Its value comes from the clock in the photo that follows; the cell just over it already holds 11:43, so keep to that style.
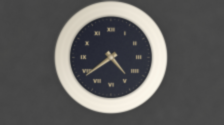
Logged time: 4:39
